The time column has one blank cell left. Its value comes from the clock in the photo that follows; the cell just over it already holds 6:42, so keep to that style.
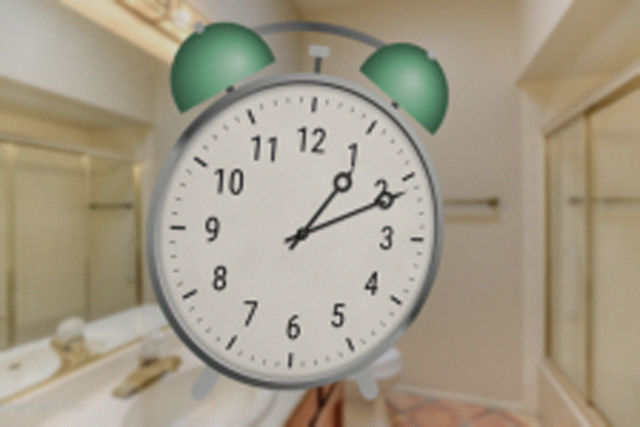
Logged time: 1:11
